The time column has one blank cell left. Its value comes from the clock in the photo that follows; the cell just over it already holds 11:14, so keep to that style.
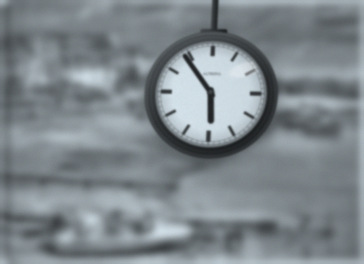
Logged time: 5:54
